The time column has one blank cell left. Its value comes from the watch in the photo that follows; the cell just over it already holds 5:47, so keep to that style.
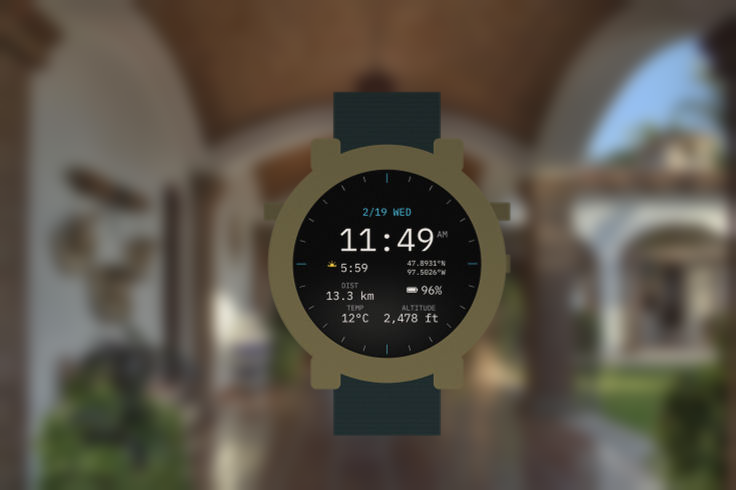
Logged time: 11:49
